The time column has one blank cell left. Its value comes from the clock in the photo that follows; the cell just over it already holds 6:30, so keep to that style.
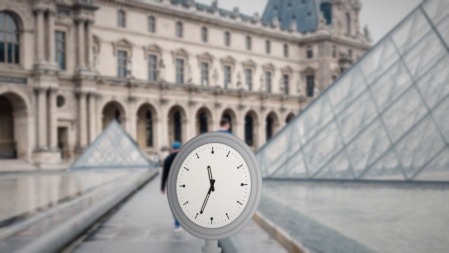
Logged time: 11:34
